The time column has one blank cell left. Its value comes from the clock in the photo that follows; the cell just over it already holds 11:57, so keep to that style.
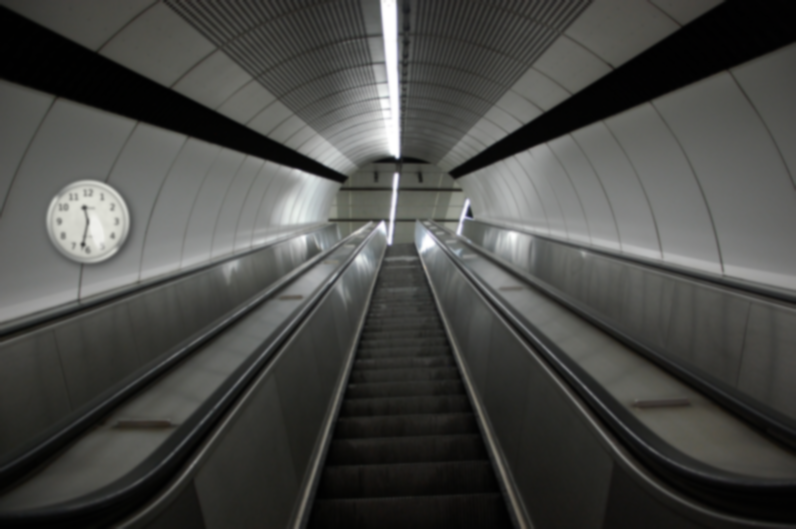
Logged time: 11:32
